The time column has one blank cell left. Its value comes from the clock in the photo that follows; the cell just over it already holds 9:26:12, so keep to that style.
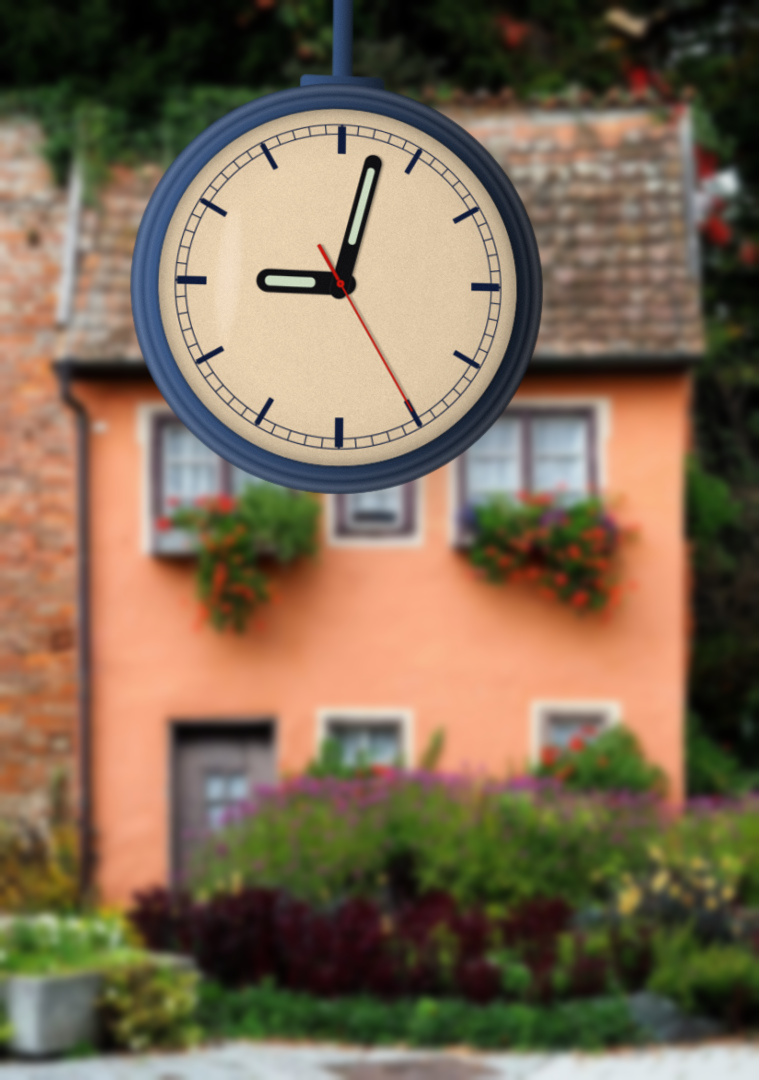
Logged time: 9:02:25
